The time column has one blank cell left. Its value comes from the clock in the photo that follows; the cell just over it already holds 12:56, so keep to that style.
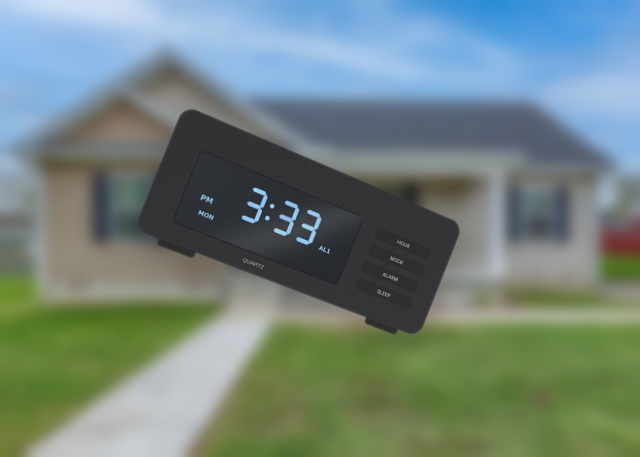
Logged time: 3:33
